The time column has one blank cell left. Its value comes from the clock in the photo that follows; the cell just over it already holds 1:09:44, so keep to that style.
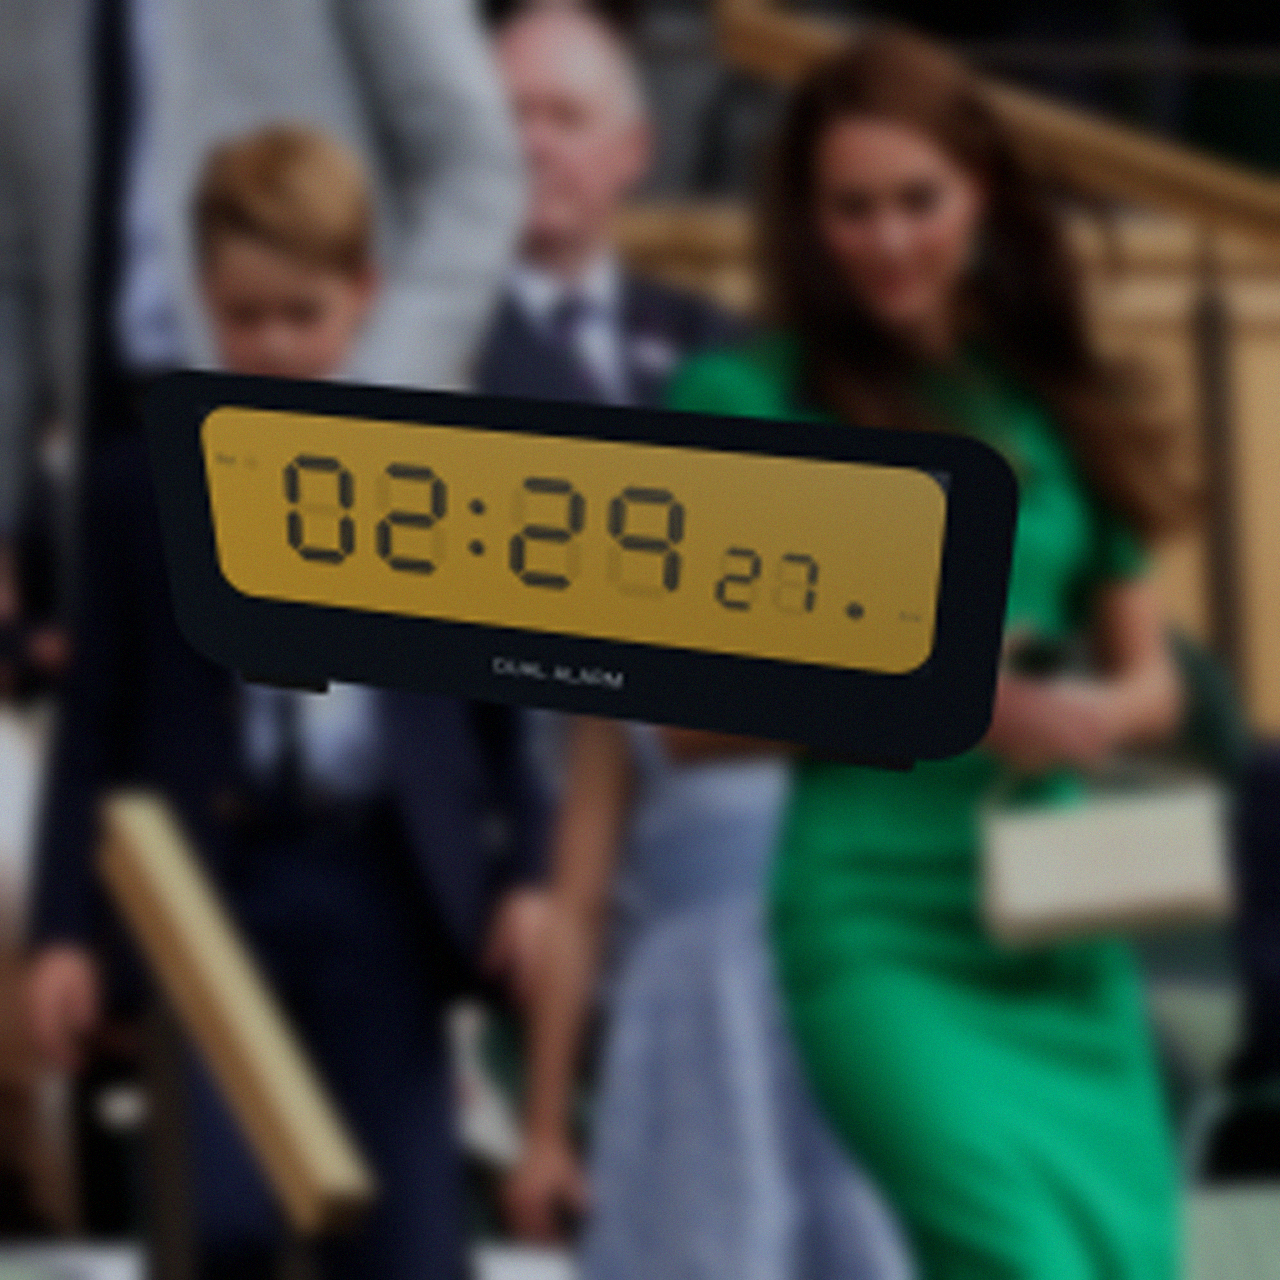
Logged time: 2:29:27
